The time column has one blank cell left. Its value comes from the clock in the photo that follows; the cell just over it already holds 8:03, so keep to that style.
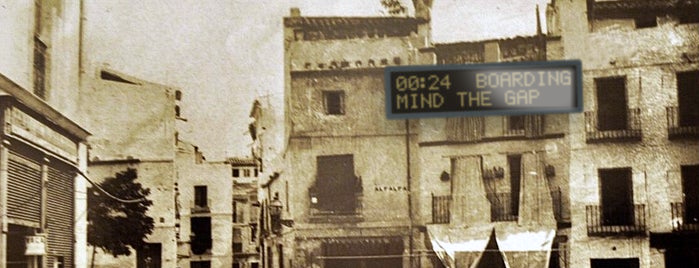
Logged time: 0:24
